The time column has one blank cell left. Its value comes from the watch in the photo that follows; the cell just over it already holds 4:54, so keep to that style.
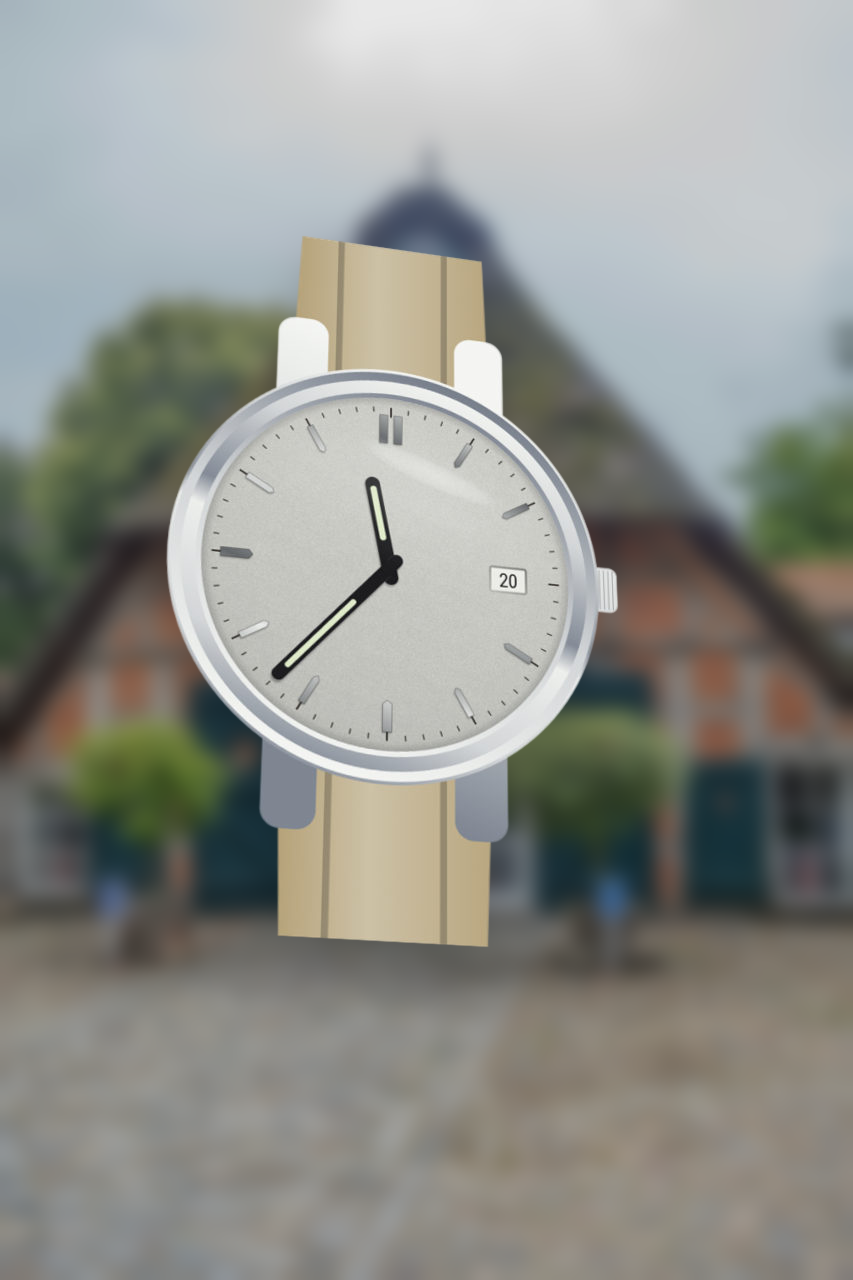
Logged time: 11:37
